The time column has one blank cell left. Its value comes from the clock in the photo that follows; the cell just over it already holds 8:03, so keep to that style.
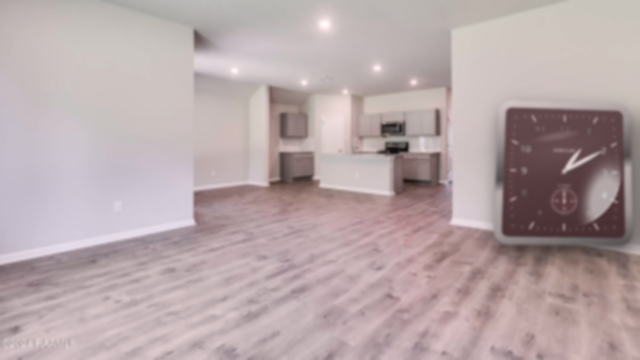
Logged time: 1:10
